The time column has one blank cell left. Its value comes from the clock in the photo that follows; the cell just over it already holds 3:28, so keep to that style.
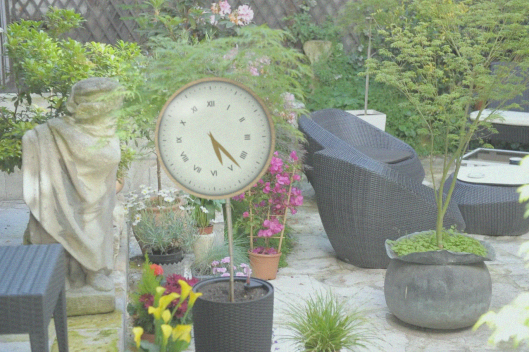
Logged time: 5:23
